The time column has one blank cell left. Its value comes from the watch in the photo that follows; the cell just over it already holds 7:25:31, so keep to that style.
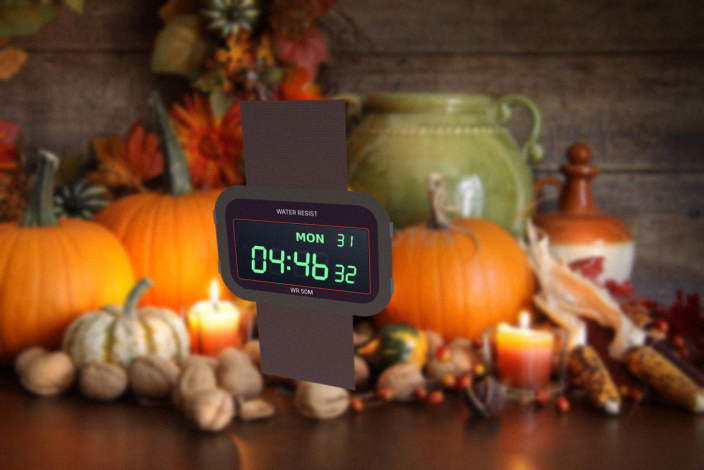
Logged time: 4:46:32
